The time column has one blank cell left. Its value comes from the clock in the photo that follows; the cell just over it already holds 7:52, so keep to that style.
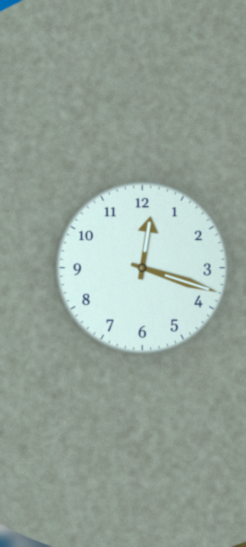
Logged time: 12:18
